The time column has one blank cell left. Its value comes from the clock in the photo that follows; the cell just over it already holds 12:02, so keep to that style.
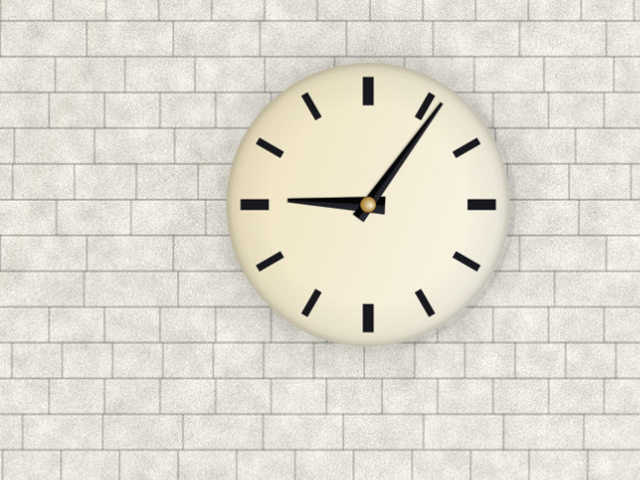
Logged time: 9:06
